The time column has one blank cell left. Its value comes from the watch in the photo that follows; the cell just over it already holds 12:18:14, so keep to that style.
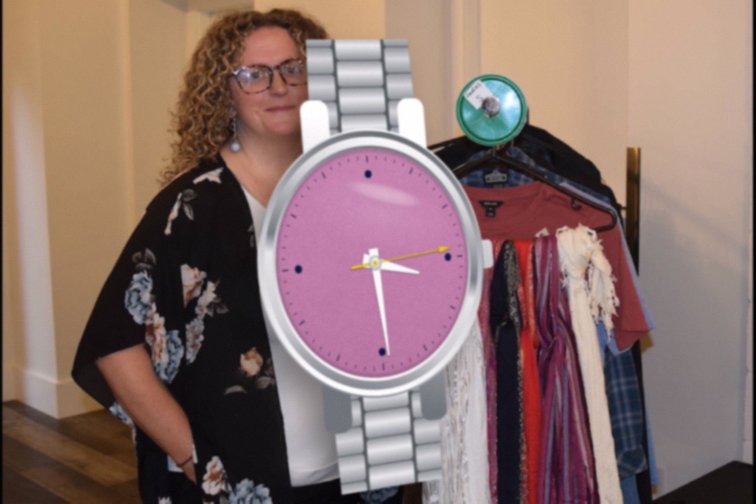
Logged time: 3:29:14
